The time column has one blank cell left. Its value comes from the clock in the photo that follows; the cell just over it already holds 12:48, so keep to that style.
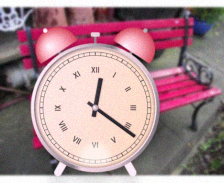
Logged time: 12:21
